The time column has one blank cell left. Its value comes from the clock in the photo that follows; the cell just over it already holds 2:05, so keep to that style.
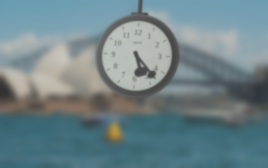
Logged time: 5:23
